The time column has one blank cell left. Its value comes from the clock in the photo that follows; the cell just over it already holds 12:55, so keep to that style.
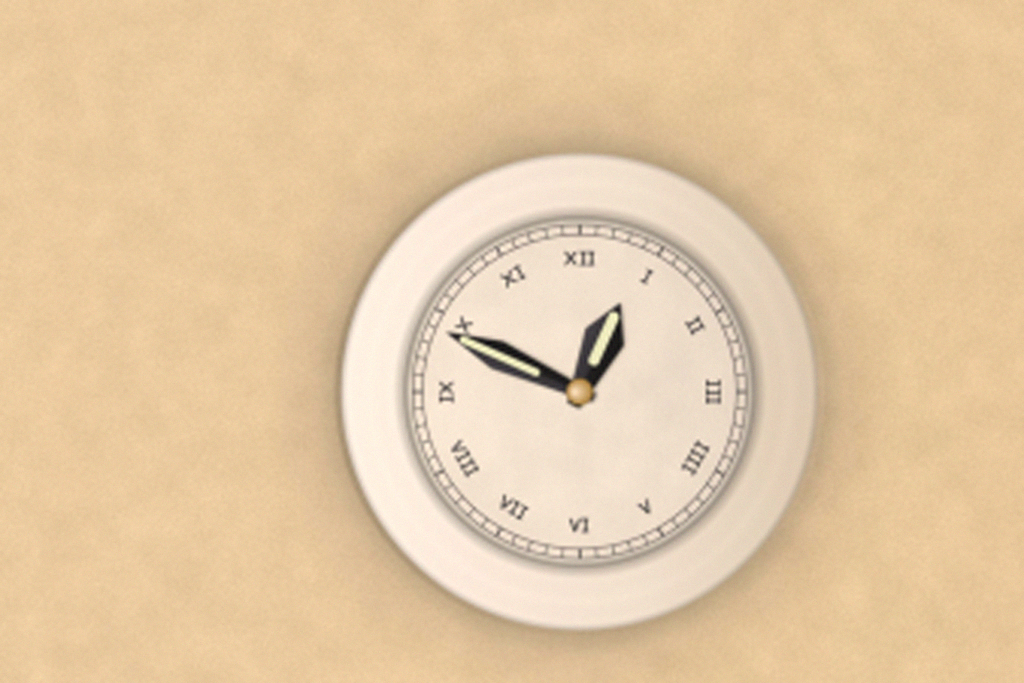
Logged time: 12:49
